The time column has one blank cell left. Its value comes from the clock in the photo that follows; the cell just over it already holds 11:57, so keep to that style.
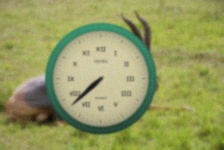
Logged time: 7:38
